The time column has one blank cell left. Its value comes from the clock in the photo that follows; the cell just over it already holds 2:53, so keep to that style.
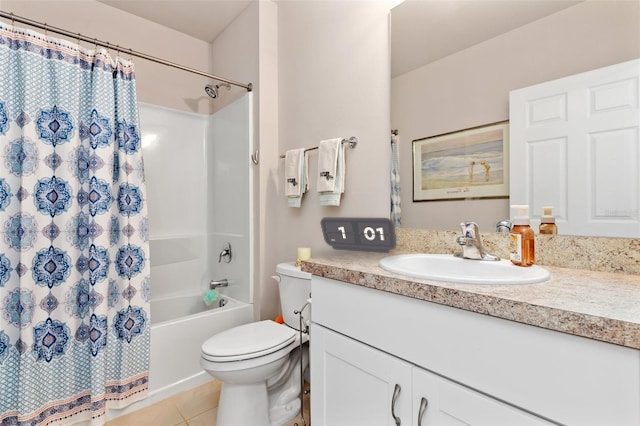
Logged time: 1:01
